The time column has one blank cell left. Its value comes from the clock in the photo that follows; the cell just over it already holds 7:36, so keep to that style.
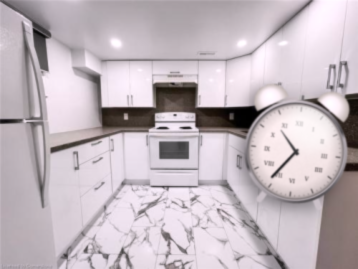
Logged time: 10:36
